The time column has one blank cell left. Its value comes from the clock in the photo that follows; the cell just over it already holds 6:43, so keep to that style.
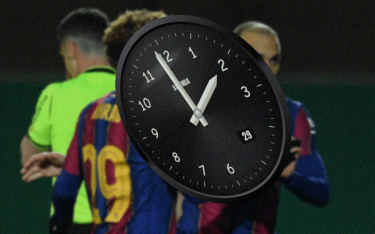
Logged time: 1:59
